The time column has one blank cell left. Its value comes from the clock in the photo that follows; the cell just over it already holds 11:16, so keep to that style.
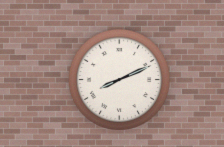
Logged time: 8:11
